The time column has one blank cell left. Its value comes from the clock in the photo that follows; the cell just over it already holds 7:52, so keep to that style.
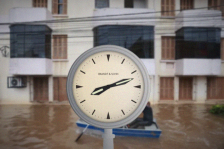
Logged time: 8:12
